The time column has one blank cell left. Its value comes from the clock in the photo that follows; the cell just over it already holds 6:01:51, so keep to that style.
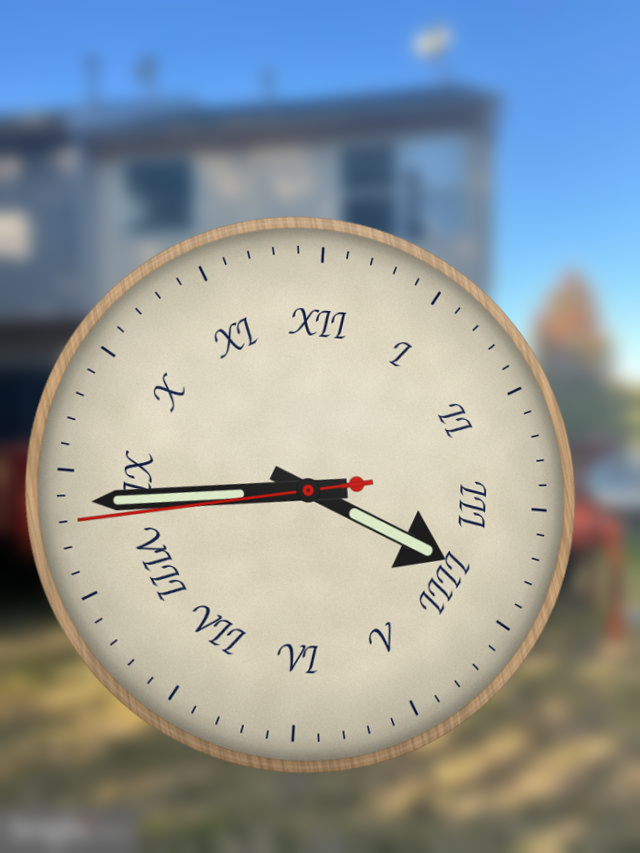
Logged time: 3:43:43
